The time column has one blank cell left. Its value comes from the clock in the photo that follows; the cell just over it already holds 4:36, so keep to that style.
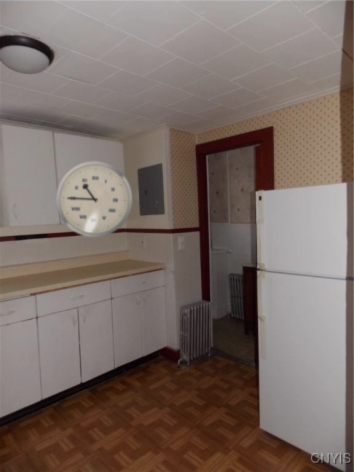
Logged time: 10:45
